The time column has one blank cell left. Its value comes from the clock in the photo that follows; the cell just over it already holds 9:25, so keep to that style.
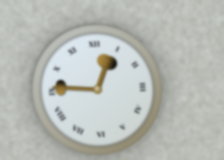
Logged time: 12:46
